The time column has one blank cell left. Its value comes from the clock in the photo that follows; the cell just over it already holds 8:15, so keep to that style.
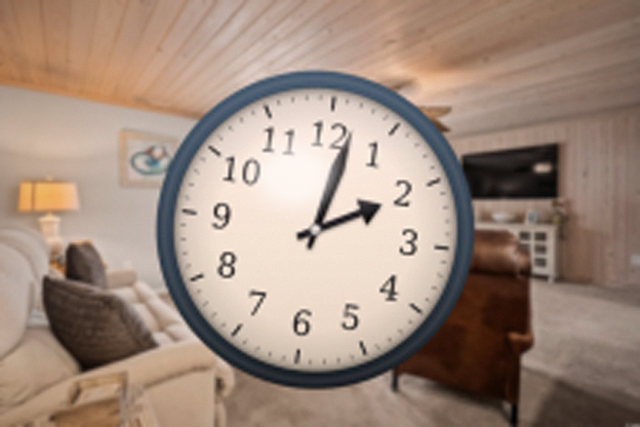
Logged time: 2:02
